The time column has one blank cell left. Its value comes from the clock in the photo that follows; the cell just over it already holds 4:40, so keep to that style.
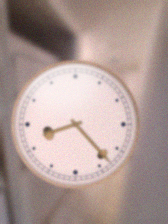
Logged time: 8:23
